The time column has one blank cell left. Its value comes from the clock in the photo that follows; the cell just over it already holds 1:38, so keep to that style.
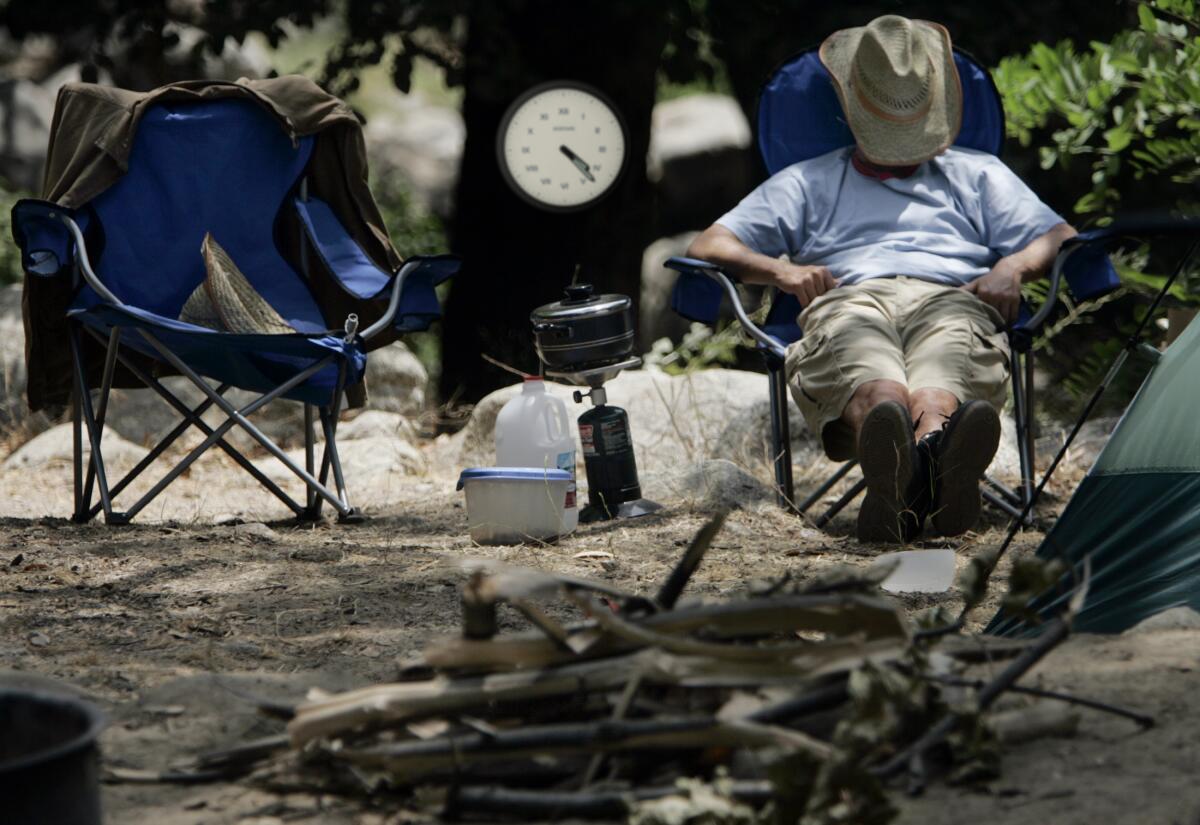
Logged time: 4:23
